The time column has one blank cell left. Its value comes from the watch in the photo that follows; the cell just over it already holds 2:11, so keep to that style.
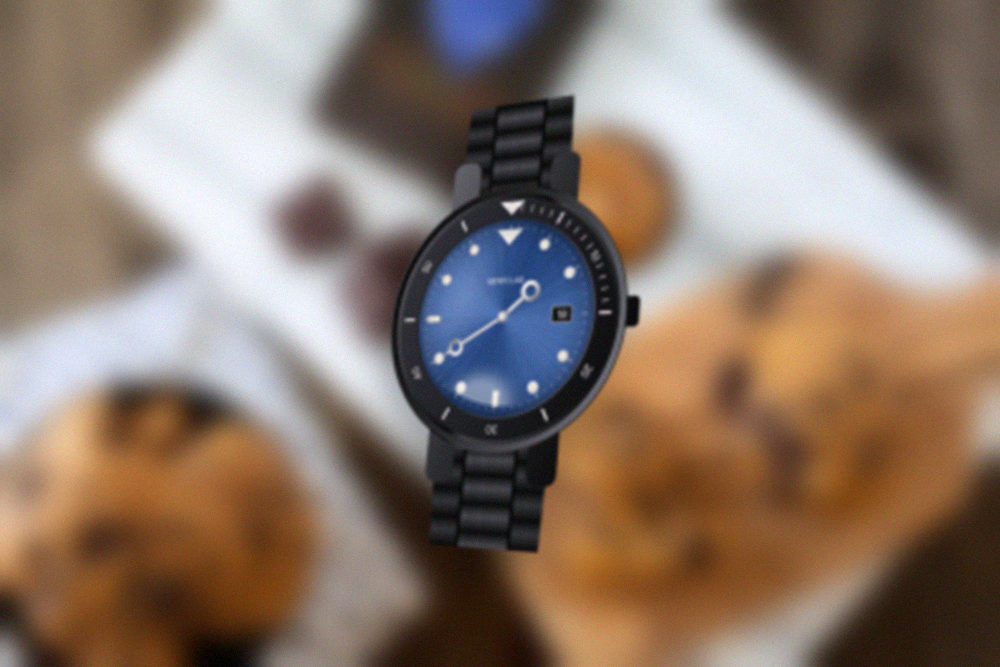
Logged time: 1:40
